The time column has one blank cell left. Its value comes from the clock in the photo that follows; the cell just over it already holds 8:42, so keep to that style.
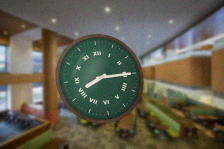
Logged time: 8:15
